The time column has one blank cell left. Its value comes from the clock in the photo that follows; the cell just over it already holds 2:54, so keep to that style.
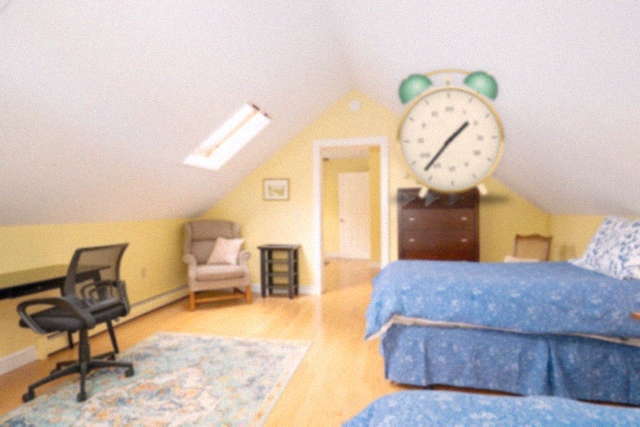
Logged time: 1:37
